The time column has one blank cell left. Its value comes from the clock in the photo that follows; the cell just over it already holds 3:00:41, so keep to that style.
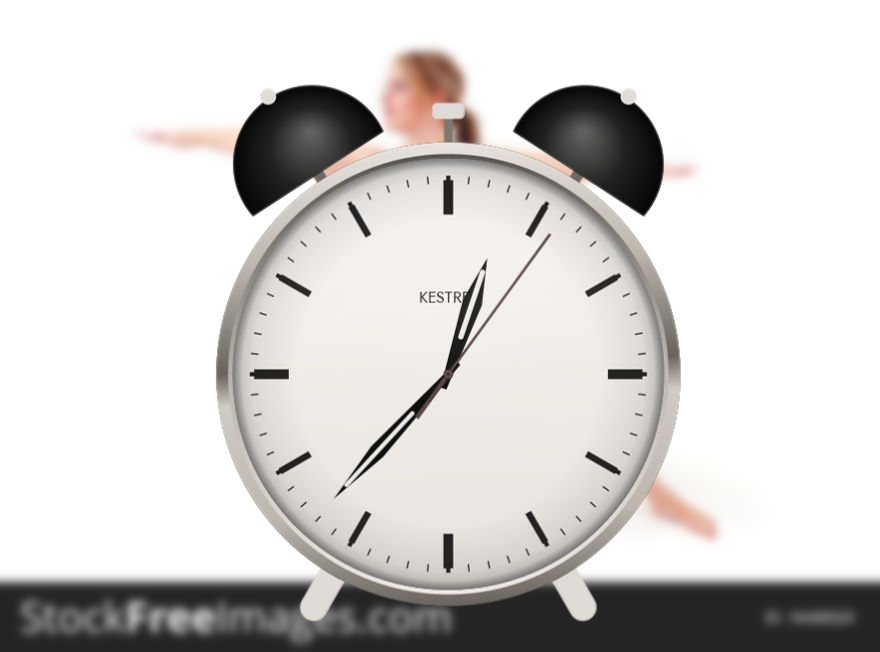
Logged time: 12:37:06
